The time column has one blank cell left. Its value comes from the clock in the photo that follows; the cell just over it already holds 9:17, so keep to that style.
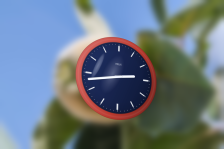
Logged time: 2:43
